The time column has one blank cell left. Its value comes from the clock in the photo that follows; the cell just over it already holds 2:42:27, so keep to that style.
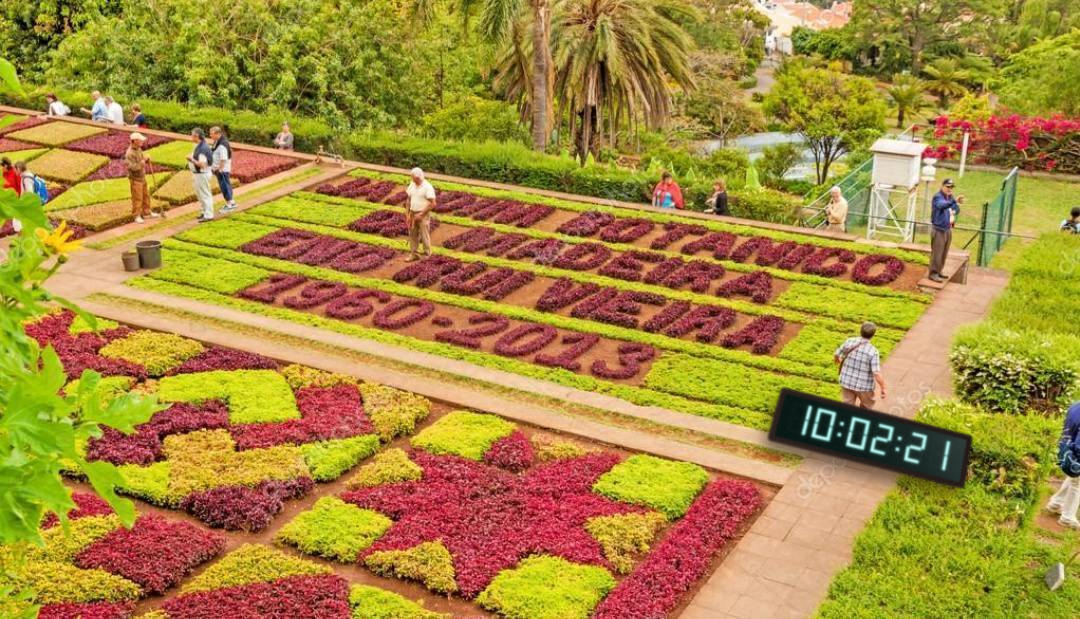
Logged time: 10:02:21
